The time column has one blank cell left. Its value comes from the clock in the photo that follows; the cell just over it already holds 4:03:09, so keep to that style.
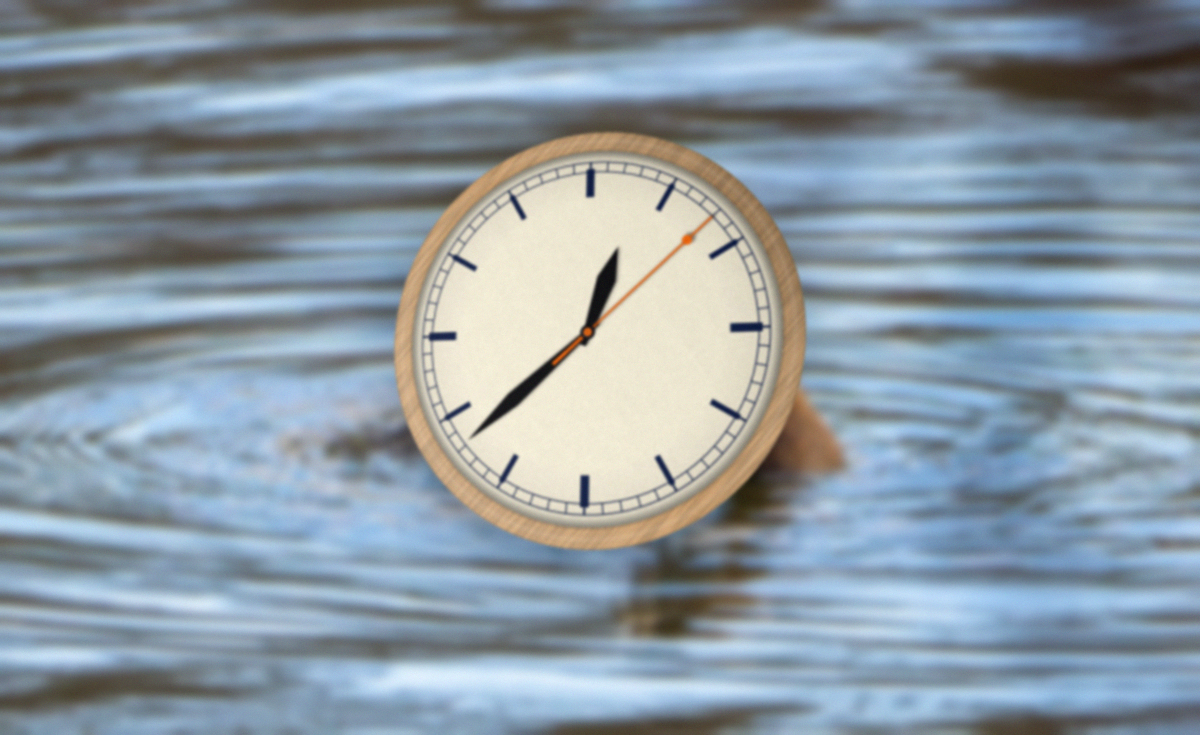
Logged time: 12:38:08
